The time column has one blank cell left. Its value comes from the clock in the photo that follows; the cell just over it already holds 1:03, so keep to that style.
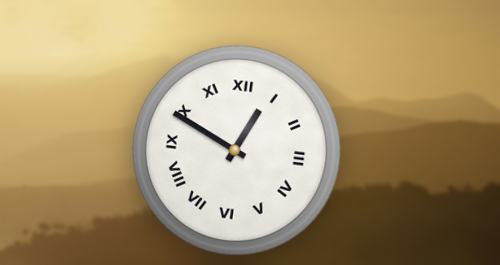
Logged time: 12:49
